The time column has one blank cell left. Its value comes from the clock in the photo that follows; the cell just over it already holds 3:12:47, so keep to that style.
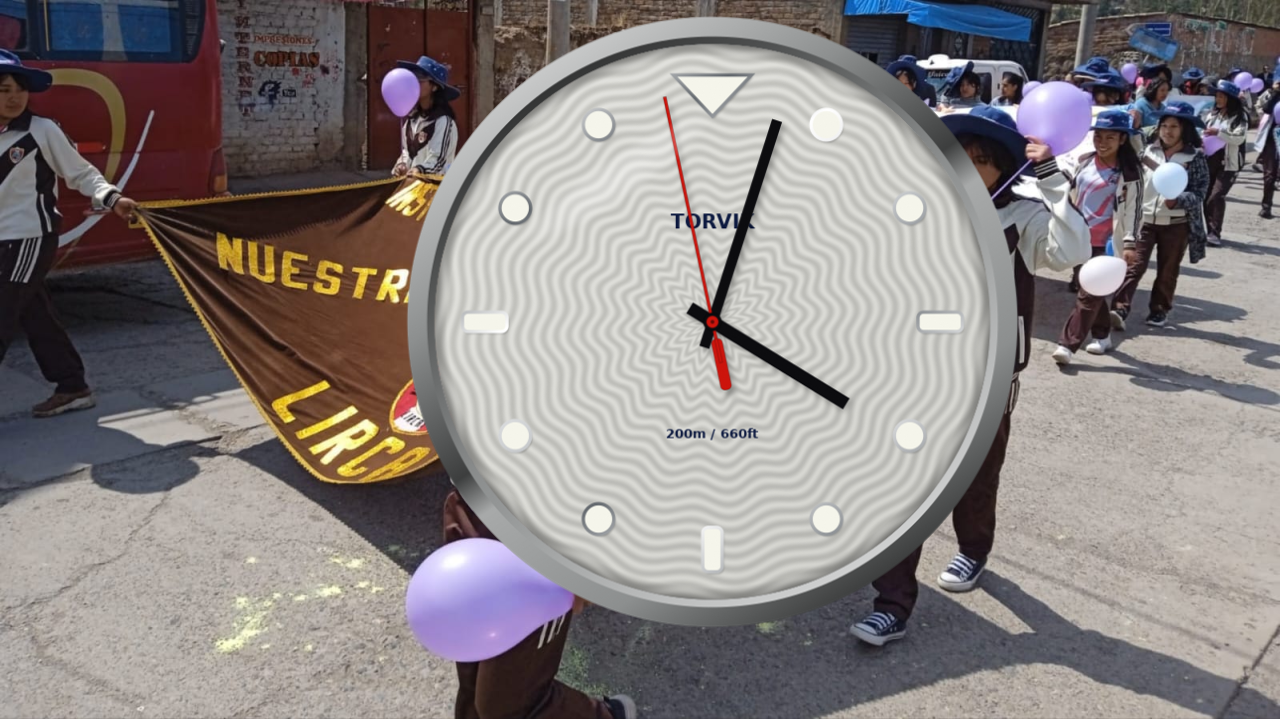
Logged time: 4:02:58
